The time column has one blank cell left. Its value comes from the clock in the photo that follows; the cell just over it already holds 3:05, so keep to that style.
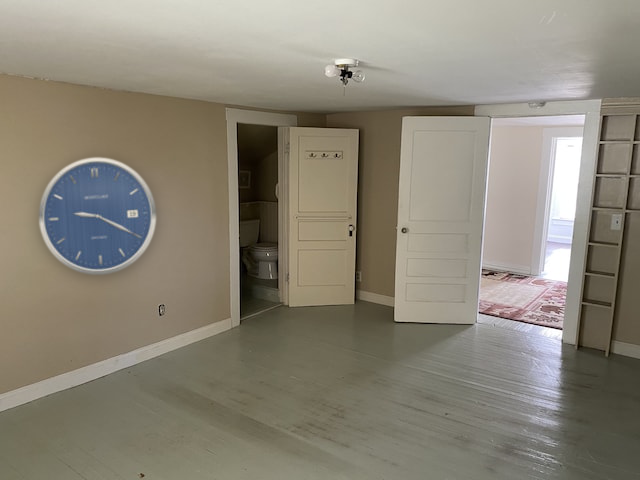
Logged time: 9:20
